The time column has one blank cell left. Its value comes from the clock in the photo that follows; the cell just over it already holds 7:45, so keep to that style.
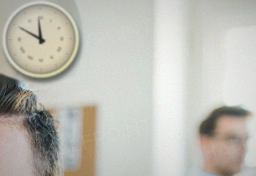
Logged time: 11:50
